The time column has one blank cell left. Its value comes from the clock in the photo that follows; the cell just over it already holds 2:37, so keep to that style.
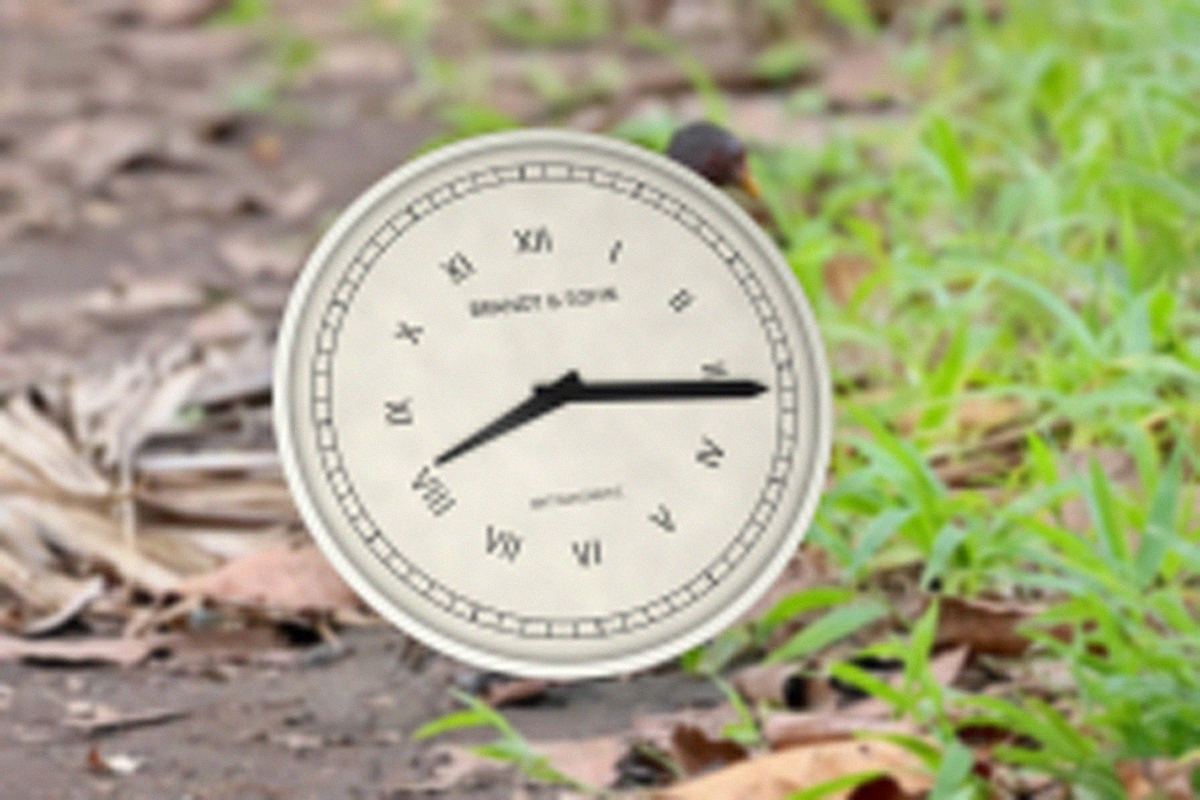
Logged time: 8:16
